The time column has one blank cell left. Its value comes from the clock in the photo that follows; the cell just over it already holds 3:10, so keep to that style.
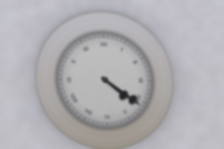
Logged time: 4:21
